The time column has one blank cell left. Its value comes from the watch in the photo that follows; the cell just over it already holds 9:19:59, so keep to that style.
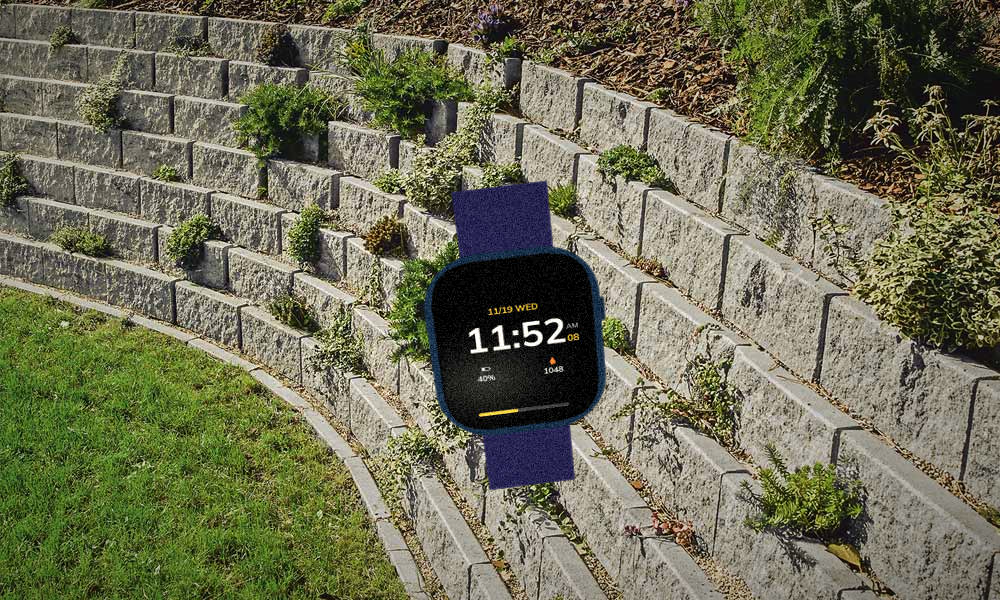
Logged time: 11:52:08
